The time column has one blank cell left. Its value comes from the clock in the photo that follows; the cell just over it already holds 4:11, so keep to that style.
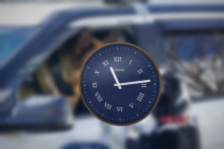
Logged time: 11:14
